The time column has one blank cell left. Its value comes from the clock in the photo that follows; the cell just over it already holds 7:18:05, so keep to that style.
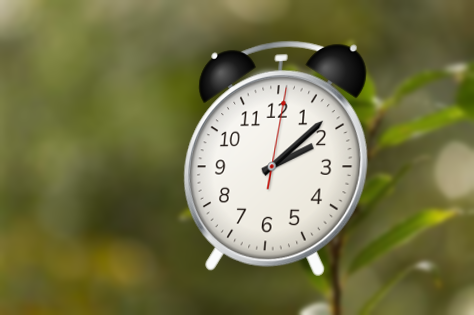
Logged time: 2:08:01
